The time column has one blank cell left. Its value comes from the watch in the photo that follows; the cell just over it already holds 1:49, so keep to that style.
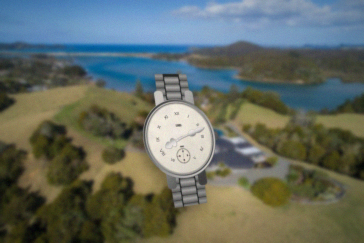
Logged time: 8:12
